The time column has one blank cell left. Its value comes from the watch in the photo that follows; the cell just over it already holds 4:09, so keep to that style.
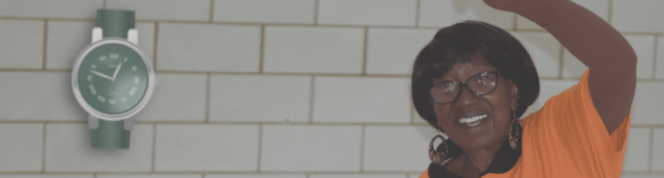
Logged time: 12:48
